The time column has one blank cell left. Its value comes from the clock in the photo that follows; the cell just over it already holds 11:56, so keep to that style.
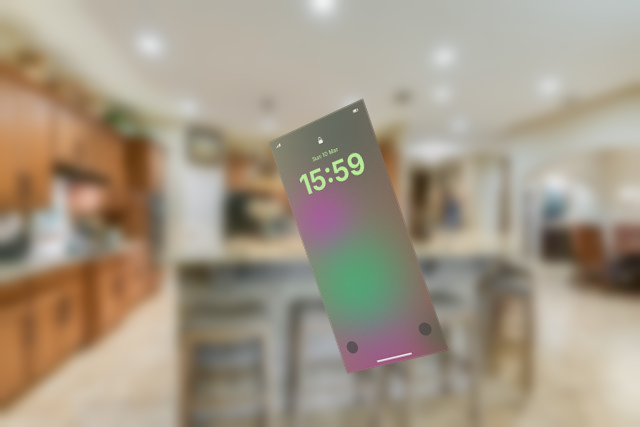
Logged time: 15:59
